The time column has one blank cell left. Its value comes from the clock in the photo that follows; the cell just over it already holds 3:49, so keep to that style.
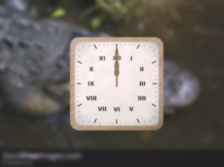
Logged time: 12:00
